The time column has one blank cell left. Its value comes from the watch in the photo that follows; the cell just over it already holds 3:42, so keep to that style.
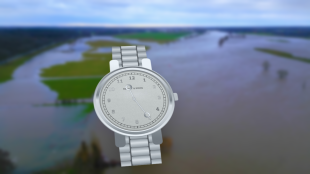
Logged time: 11:25
